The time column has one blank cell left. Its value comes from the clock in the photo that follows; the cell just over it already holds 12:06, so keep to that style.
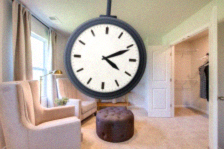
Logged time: 4:11
